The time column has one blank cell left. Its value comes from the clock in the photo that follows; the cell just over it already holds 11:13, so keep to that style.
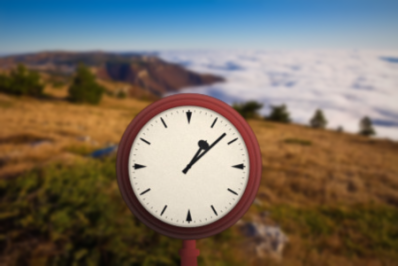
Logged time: 1:08
